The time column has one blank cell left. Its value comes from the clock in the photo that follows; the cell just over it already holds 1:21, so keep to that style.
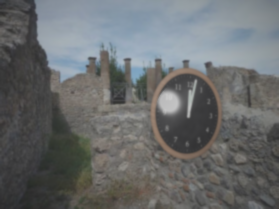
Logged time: 12:02
